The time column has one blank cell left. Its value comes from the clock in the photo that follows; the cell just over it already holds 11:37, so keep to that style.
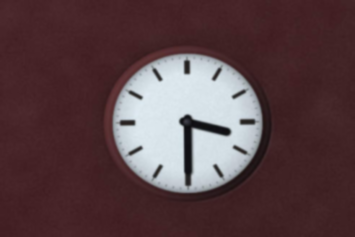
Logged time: 3:30
